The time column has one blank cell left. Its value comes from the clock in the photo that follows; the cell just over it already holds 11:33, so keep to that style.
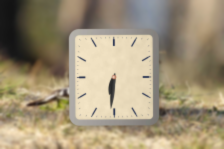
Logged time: 6:31
